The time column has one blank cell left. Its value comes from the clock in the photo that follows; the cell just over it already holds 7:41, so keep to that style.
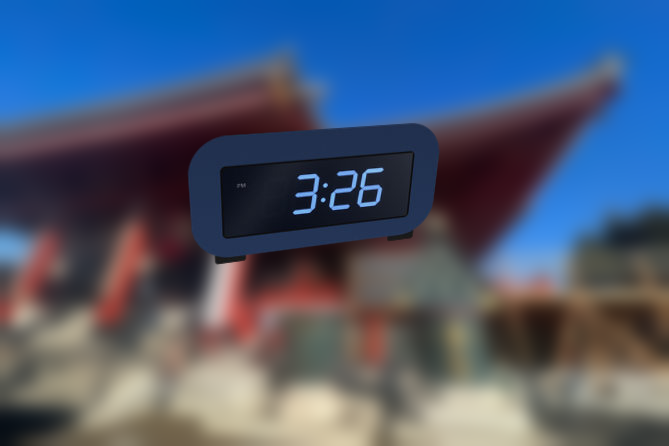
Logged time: 3:26
